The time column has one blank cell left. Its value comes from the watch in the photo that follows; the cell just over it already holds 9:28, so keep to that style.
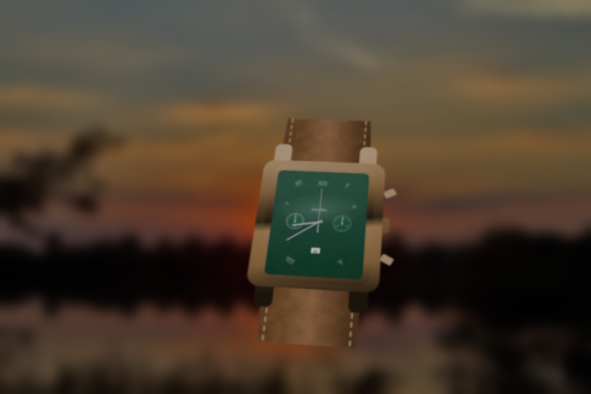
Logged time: 8:39
